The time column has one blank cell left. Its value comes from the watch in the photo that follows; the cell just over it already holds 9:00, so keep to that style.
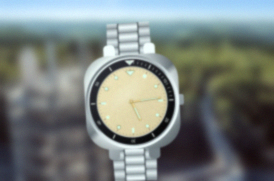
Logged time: 5:14
